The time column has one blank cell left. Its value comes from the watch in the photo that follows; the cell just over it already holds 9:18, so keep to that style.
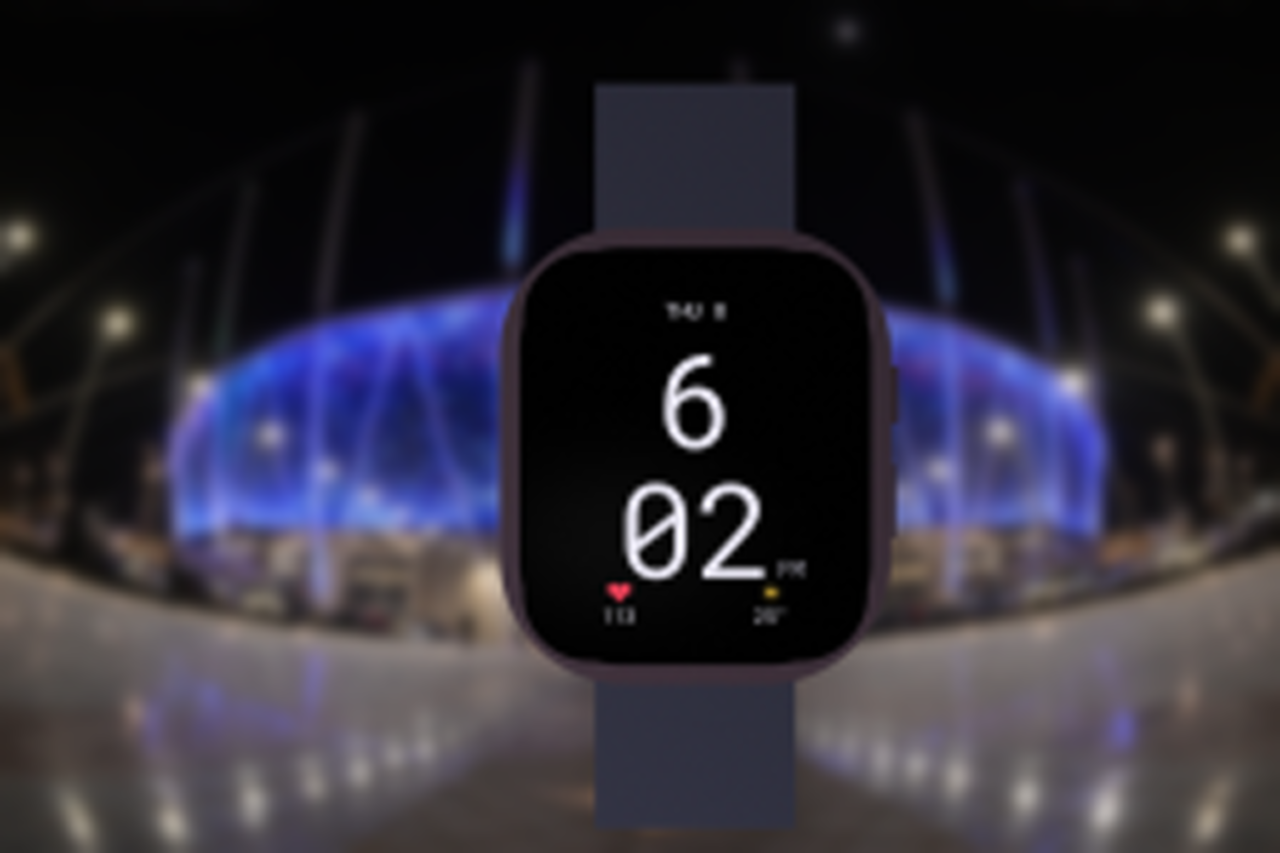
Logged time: 6:02
